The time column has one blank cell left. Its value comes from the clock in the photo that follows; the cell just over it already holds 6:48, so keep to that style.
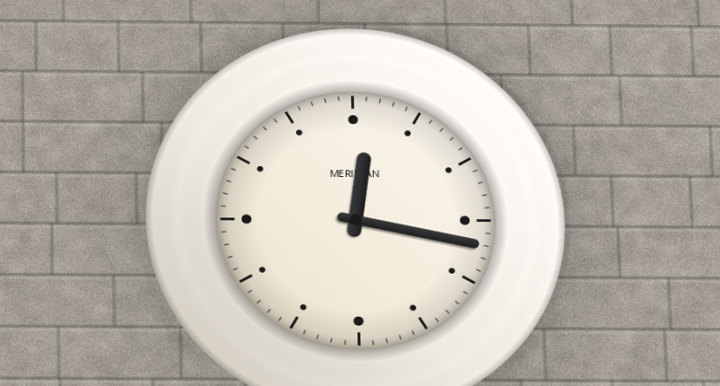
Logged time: 12:17
